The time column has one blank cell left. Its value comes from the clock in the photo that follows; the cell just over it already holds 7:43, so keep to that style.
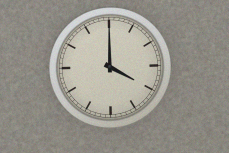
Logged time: 4:00
